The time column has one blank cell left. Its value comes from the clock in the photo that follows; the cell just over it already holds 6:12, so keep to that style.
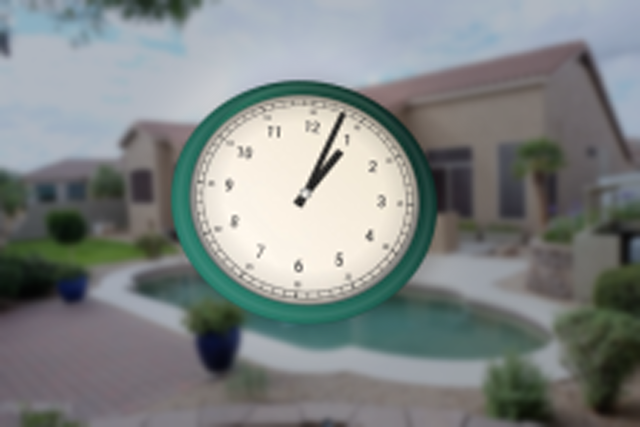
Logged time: 1:03
